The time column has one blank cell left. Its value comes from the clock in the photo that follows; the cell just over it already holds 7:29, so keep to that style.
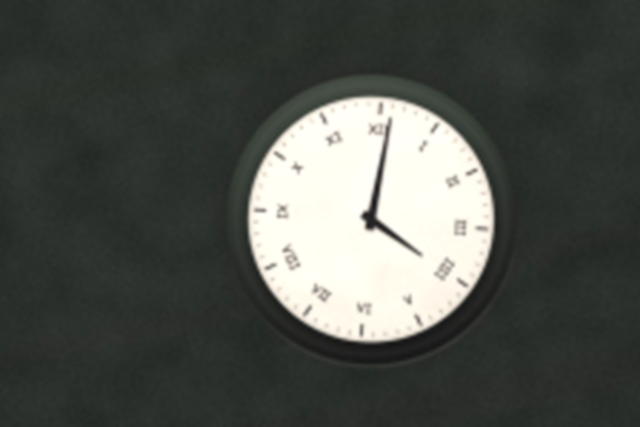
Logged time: 4:01
